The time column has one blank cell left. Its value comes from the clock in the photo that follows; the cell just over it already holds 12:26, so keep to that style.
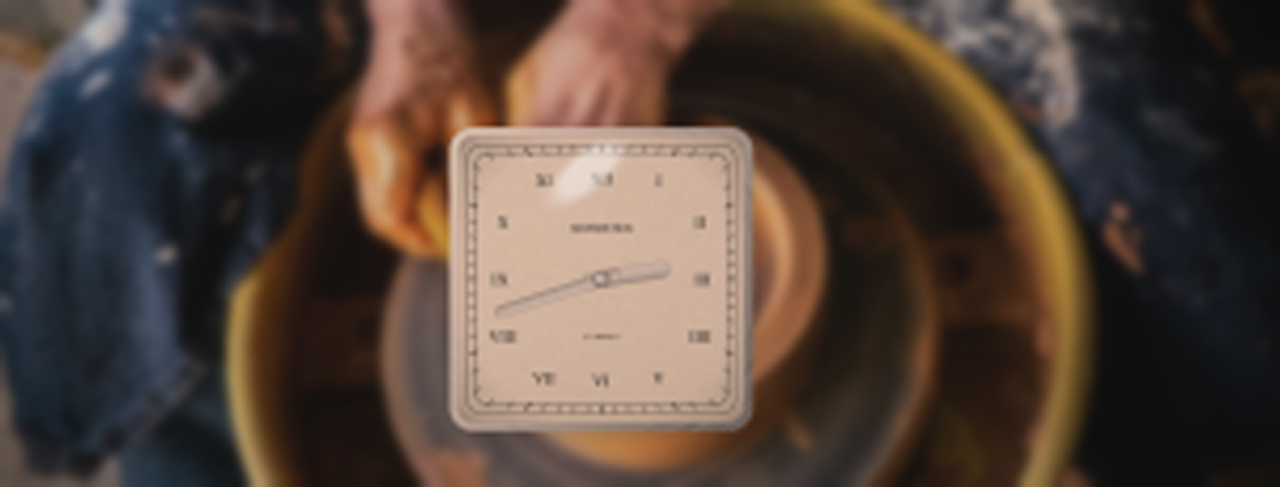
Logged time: 2:42
